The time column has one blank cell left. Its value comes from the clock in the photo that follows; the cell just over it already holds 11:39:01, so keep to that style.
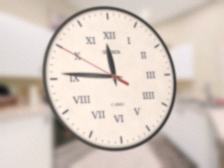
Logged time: 11:45:50
